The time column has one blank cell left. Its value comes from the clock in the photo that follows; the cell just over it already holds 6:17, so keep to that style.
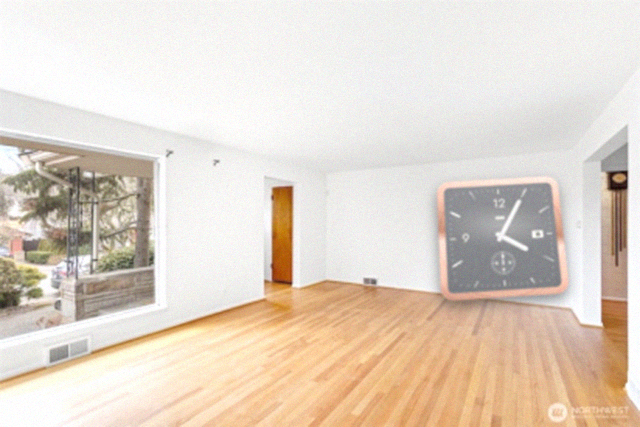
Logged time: 4:05
